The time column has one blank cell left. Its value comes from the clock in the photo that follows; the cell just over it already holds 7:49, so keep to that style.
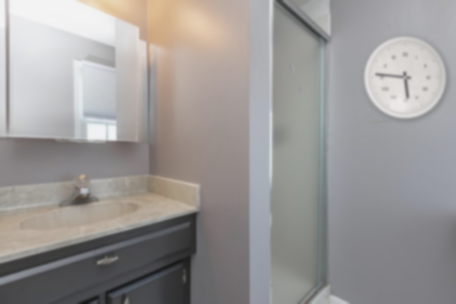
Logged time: 5:46
